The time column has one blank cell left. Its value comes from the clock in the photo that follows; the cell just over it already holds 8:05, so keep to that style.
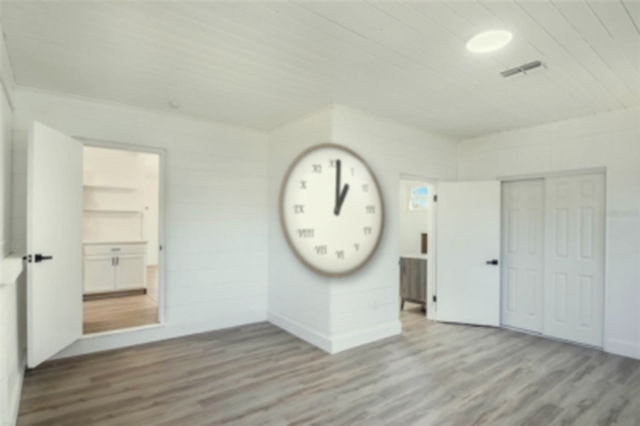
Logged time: 1:01
